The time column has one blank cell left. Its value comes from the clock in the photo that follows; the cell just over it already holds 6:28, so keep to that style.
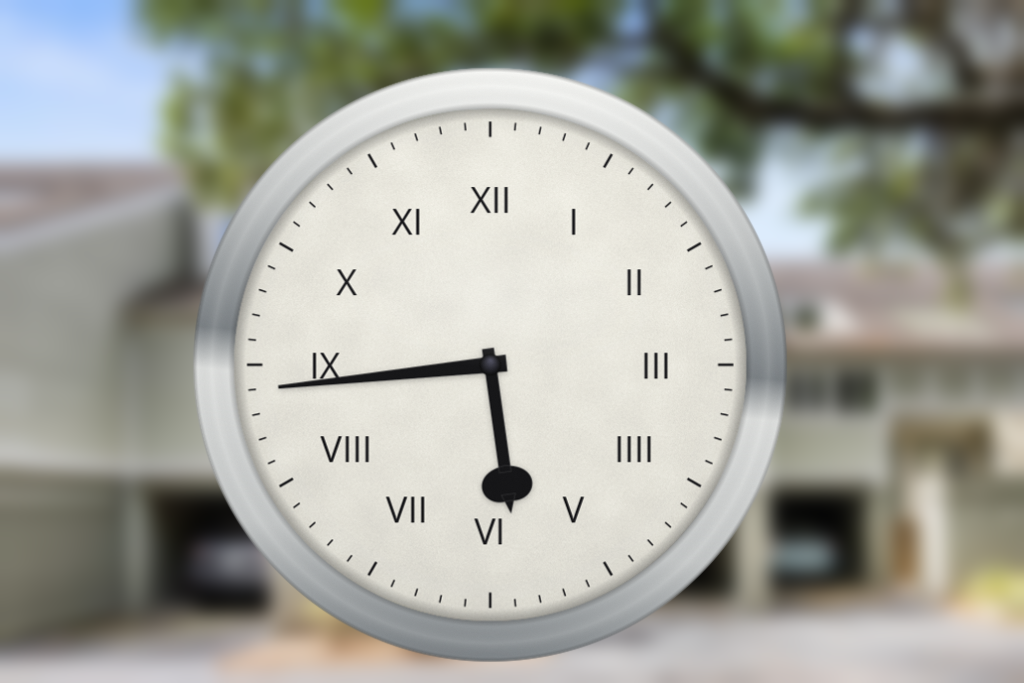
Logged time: 5:44
